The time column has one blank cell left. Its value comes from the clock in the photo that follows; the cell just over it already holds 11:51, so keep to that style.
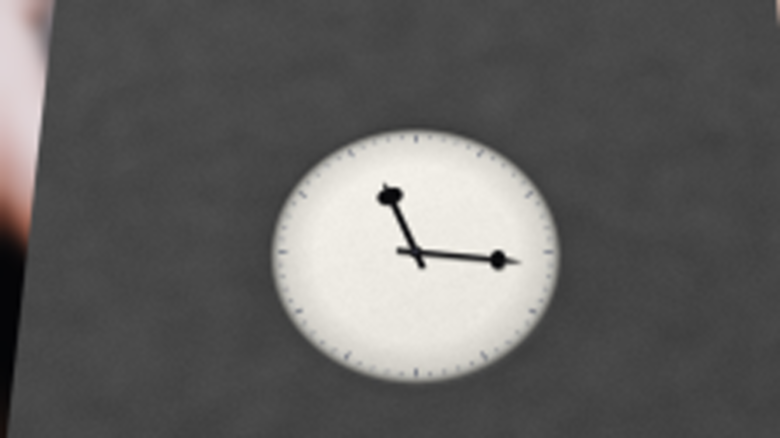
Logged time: 11:16
